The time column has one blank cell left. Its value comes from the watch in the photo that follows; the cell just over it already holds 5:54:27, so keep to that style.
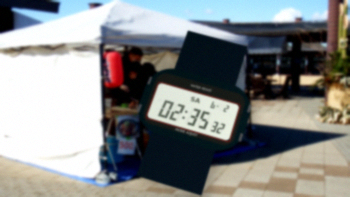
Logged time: 2:35:32
